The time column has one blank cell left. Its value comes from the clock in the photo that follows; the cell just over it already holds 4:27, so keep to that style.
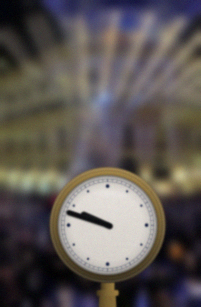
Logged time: 9:48
